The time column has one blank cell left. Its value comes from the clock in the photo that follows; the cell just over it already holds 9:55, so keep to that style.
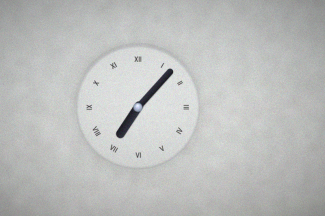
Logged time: 7:07
